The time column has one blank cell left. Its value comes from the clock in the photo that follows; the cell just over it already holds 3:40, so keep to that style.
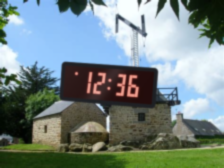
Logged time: 12:36
